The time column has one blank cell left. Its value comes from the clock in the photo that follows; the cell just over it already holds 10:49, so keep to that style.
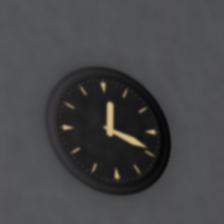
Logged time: 12:19
